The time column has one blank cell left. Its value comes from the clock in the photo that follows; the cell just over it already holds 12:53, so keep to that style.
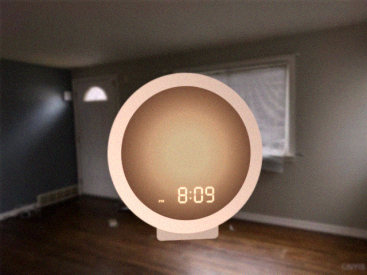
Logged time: 8:09
